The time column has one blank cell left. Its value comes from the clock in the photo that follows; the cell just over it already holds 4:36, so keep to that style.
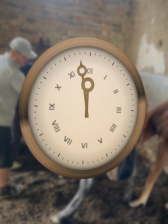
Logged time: 11:58
